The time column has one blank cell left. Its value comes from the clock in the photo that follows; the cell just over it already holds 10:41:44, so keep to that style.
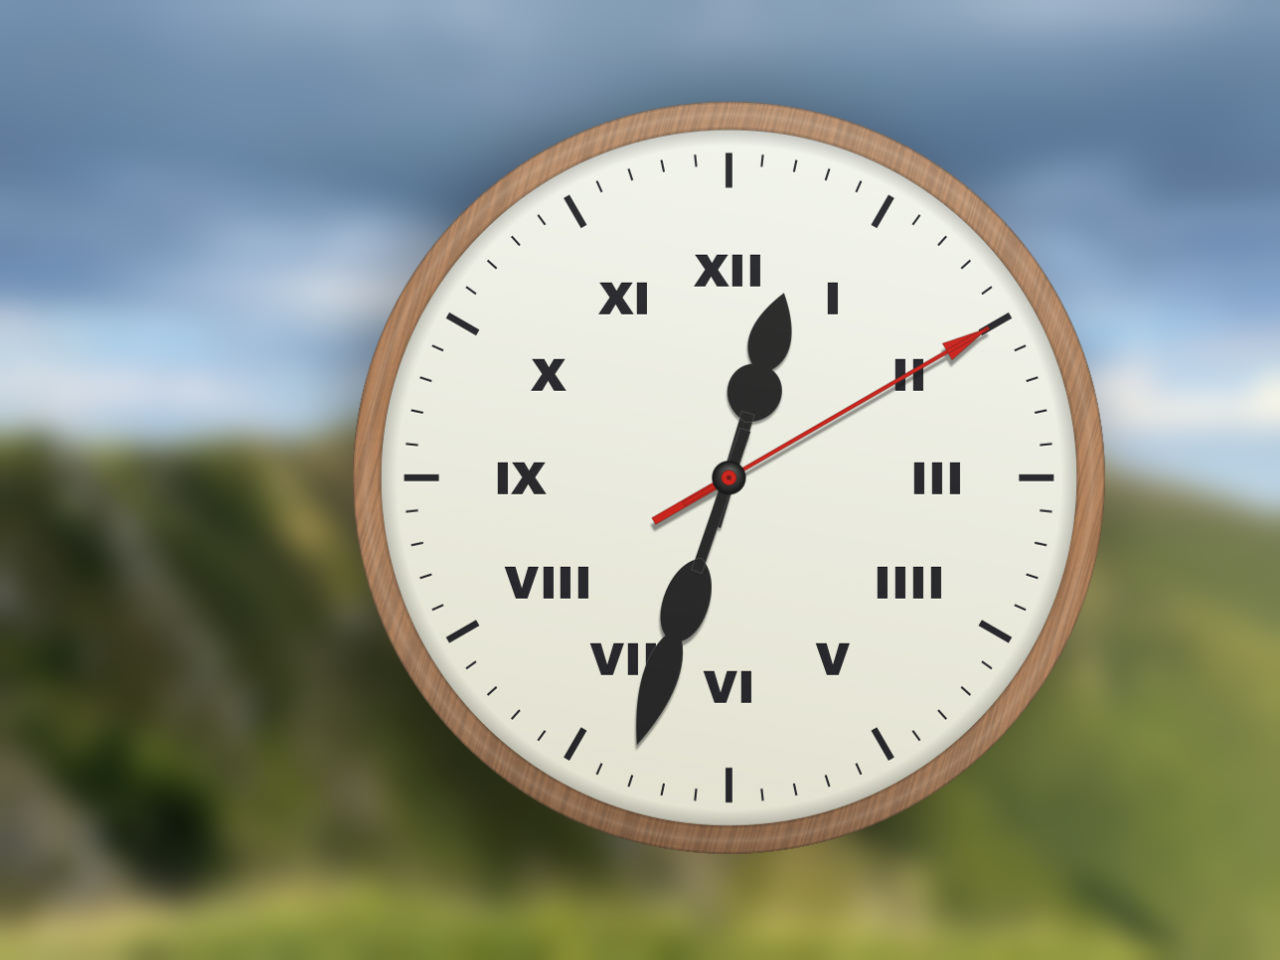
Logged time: 12:33:10
